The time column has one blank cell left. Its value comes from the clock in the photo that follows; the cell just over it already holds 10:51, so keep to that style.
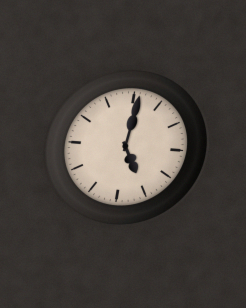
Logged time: 5:01
